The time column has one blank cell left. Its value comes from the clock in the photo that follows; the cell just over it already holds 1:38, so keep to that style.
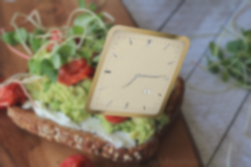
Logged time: 7:14
